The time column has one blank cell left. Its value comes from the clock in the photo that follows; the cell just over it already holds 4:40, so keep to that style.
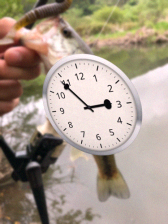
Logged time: 2:54
